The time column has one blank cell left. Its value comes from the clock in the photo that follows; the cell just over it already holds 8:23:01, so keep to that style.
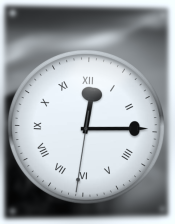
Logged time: 12:14:31
